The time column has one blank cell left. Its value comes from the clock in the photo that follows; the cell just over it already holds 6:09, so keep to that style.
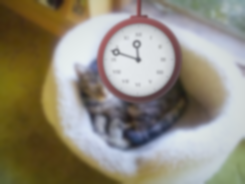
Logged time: 11:48
